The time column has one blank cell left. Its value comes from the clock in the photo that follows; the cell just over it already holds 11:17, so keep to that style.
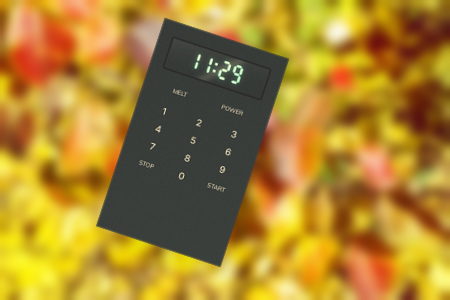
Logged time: 11:29
